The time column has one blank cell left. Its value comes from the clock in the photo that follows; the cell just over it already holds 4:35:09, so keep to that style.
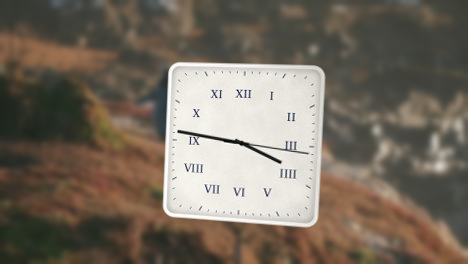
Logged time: 3:46:16
